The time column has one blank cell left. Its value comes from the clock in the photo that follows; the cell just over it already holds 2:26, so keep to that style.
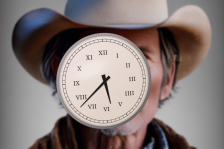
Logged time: 5:38
